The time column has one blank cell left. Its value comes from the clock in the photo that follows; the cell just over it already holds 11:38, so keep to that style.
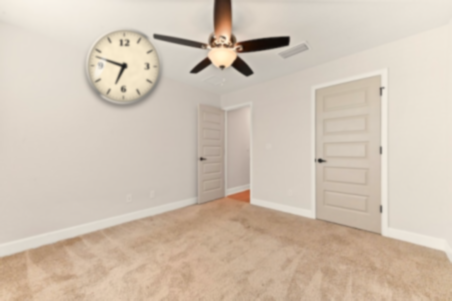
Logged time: 6:48
